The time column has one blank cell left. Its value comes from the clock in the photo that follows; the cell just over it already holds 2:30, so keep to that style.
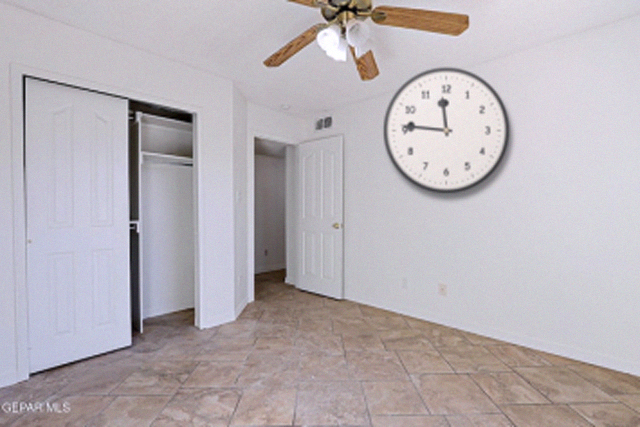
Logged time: 11:46
